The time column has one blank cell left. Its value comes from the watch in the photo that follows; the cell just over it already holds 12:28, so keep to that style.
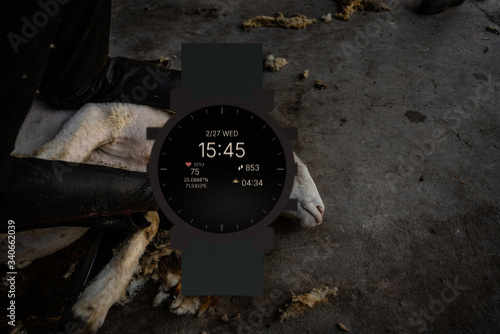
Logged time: 15:45
